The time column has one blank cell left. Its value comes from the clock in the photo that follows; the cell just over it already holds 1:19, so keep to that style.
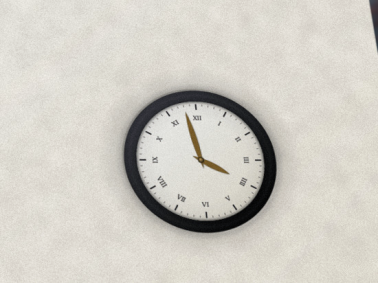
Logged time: 3:58
